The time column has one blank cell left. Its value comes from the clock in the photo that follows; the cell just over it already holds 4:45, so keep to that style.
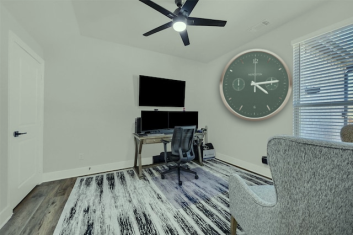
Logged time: 4:14
